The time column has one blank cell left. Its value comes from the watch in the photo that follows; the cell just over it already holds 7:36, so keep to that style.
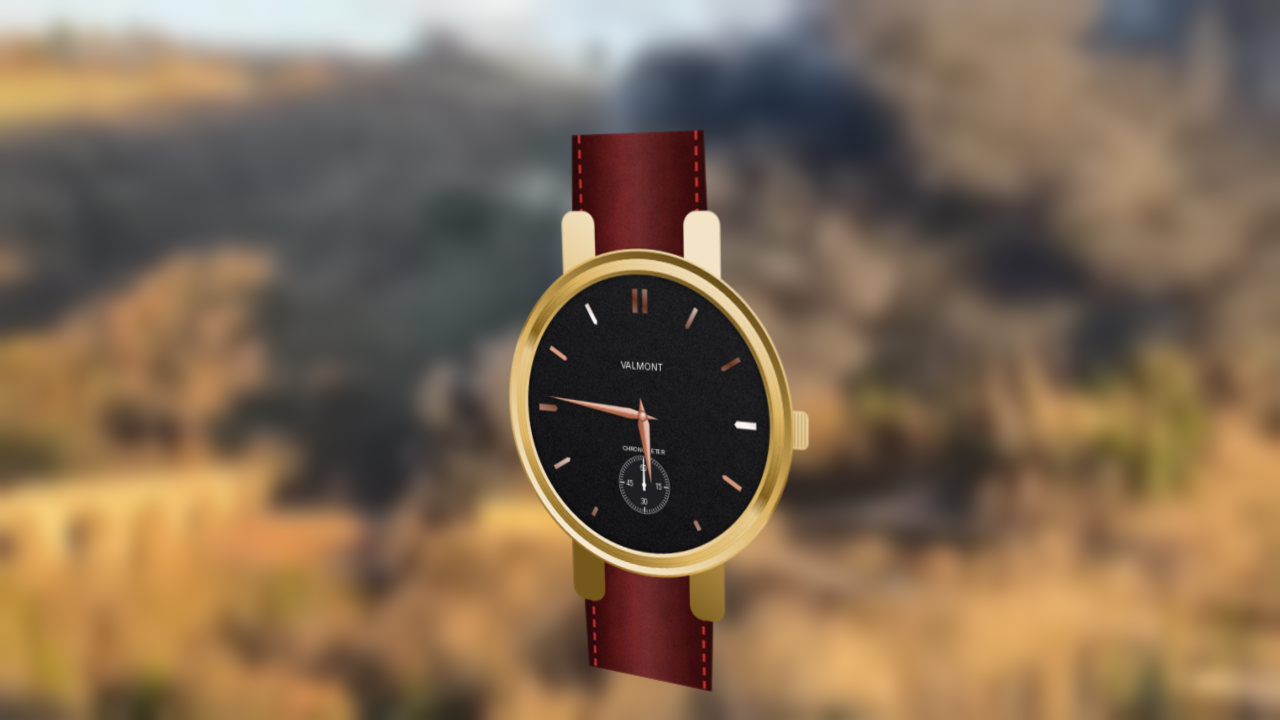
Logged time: 5:46
